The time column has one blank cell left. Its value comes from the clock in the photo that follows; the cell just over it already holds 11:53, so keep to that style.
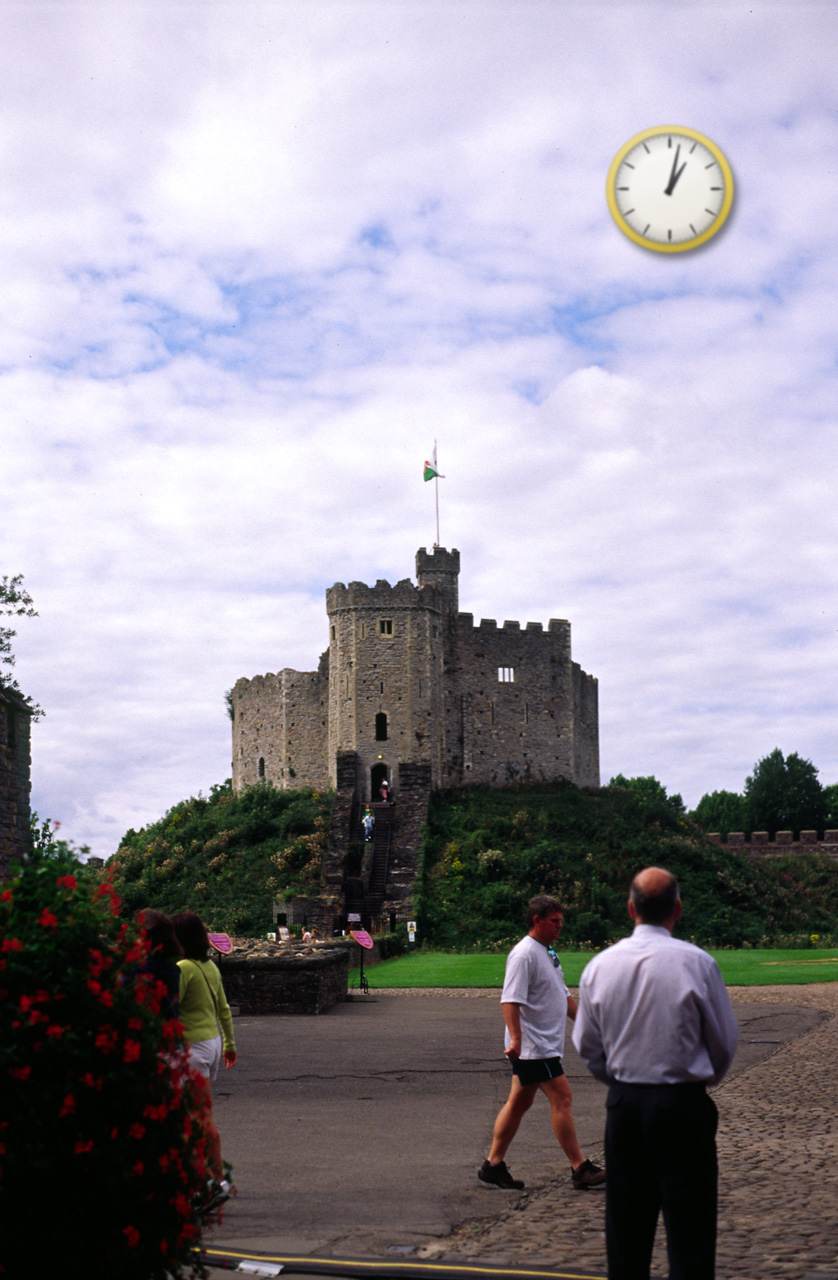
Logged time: 1:02
